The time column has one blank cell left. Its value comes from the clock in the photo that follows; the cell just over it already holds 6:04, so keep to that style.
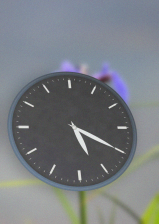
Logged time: 5:20
